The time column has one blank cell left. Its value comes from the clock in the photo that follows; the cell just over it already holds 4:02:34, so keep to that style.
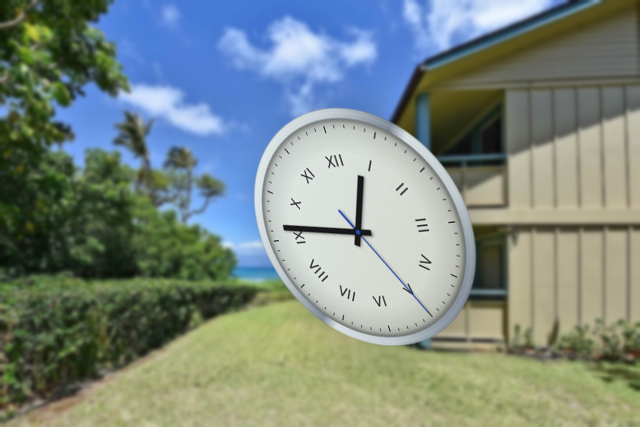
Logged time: 12:46:25
